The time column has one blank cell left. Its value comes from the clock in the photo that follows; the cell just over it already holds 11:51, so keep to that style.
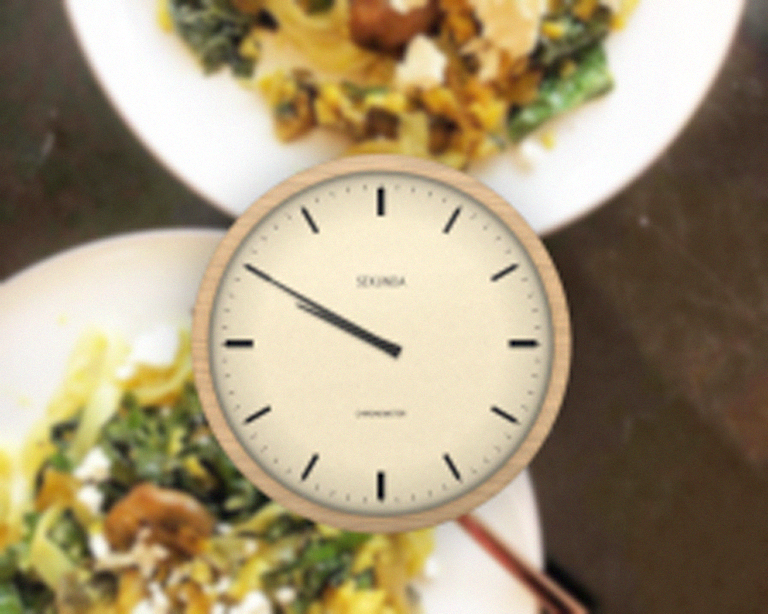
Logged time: 9:50
